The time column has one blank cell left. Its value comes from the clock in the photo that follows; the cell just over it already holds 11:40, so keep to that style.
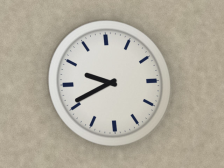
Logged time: 9:41
